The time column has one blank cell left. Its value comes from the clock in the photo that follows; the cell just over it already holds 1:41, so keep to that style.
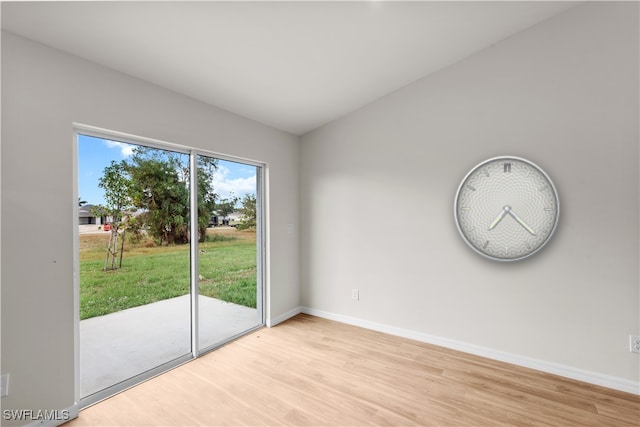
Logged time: 7:22
